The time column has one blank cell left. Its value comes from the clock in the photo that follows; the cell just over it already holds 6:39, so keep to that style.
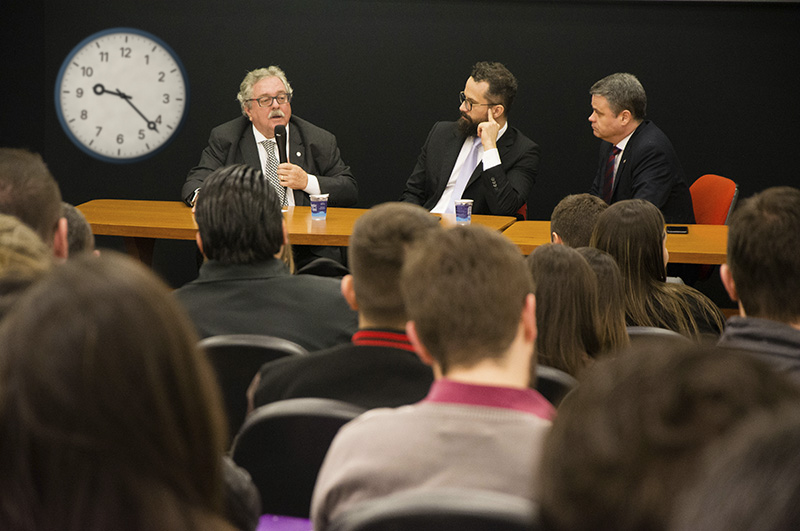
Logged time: 9:22
